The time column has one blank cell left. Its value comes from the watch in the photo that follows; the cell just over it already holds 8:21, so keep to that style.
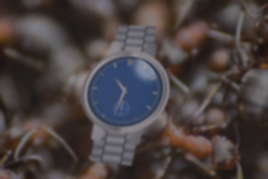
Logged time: 10:32
